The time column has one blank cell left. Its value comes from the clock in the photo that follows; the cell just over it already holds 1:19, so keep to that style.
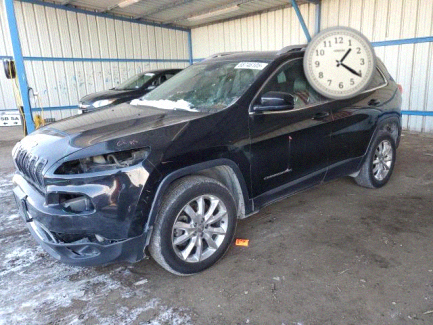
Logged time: 1:21
